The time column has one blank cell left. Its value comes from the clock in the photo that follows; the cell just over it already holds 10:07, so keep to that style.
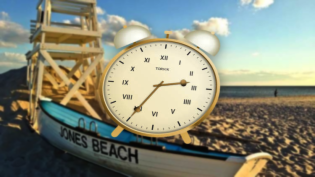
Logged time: 2:35
